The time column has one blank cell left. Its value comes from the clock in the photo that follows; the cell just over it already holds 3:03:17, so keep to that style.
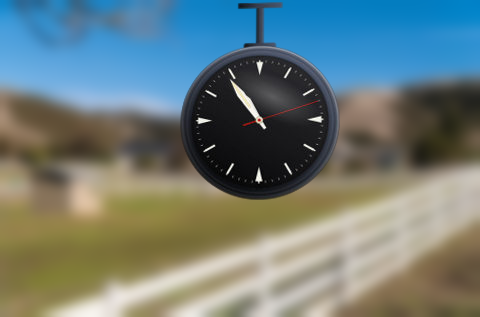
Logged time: 10:54:12
